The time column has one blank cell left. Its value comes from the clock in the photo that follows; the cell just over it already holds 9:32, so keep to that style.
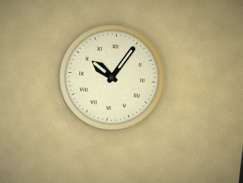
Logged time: 10:05
